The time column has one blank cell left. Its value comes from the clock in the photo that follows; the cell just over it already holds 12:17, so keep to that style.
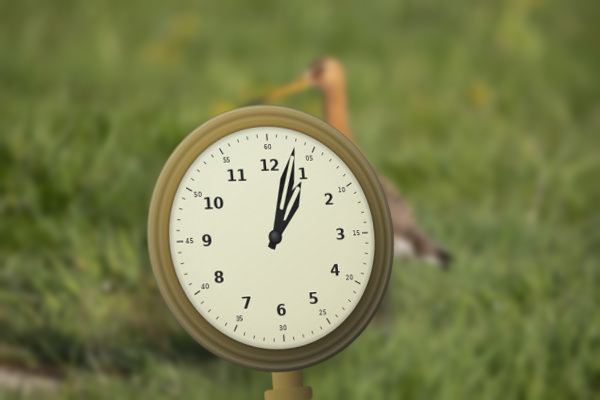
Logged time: 1:03
